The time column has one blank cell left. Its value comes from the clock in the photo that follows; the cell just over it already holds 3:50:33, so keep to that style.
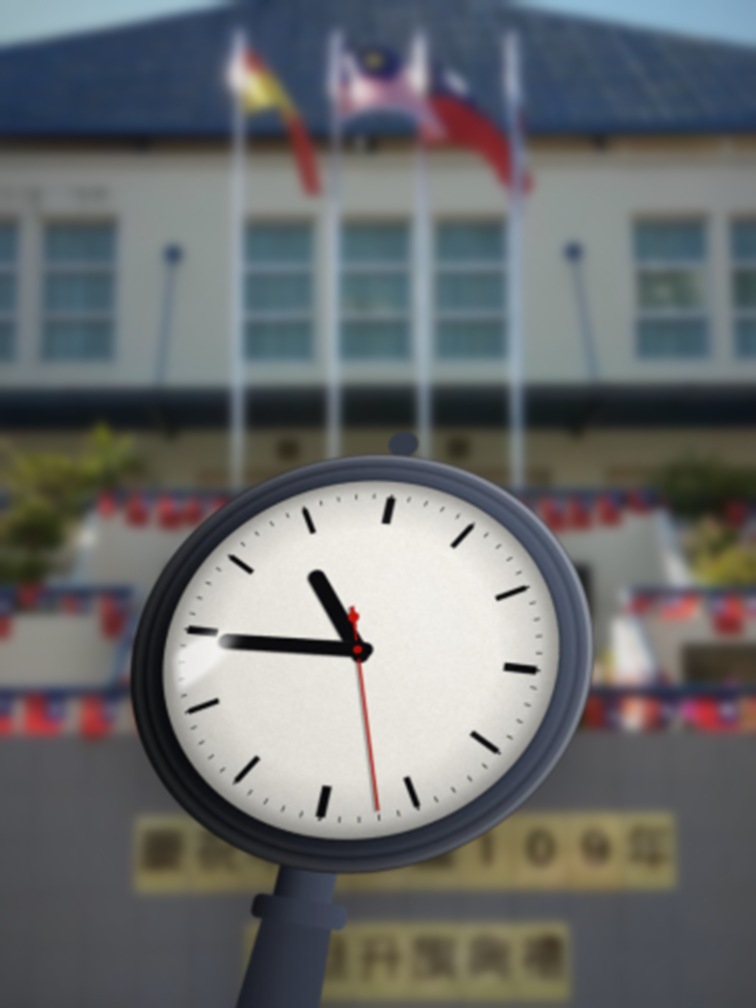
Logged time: 10:44:27
